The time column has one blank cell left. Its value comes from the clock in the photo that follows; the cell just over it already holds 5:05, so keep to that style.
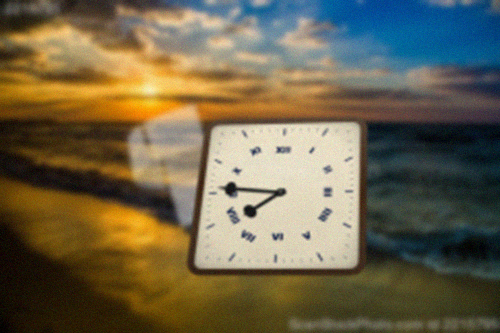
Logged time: 7:46
